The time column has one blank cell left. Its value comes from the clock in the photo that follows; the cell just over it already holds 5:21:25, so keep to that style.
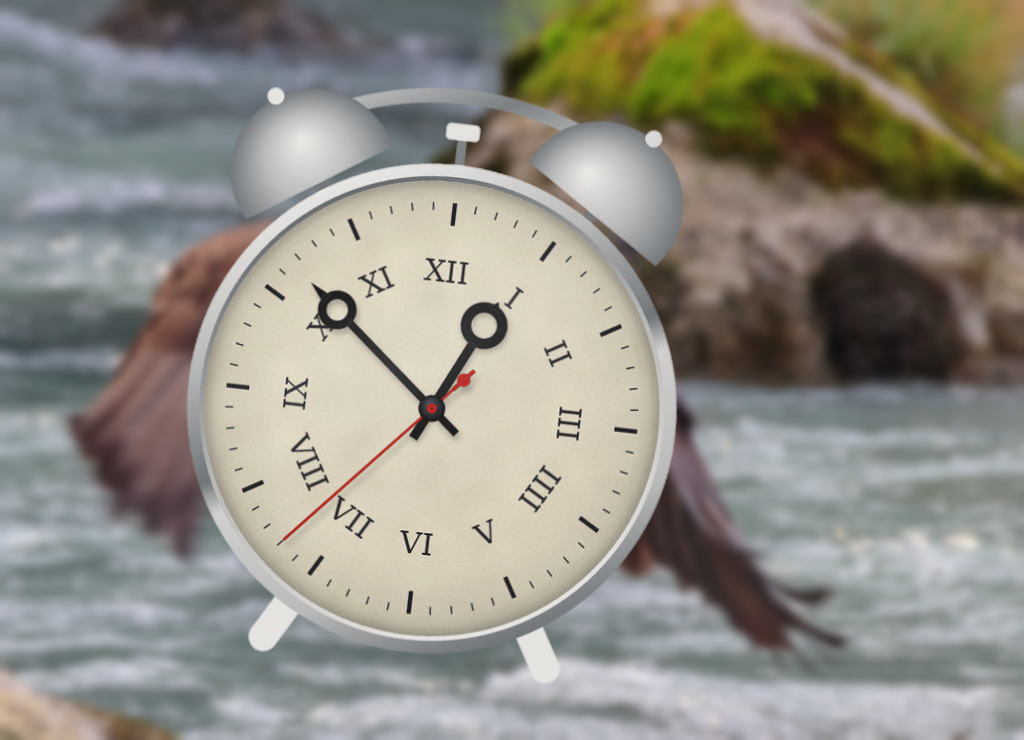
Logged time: 12:51:37
